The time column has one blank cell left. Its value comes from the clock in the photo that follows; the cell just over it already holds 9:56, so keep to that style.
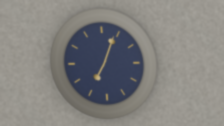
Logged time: 7:04
